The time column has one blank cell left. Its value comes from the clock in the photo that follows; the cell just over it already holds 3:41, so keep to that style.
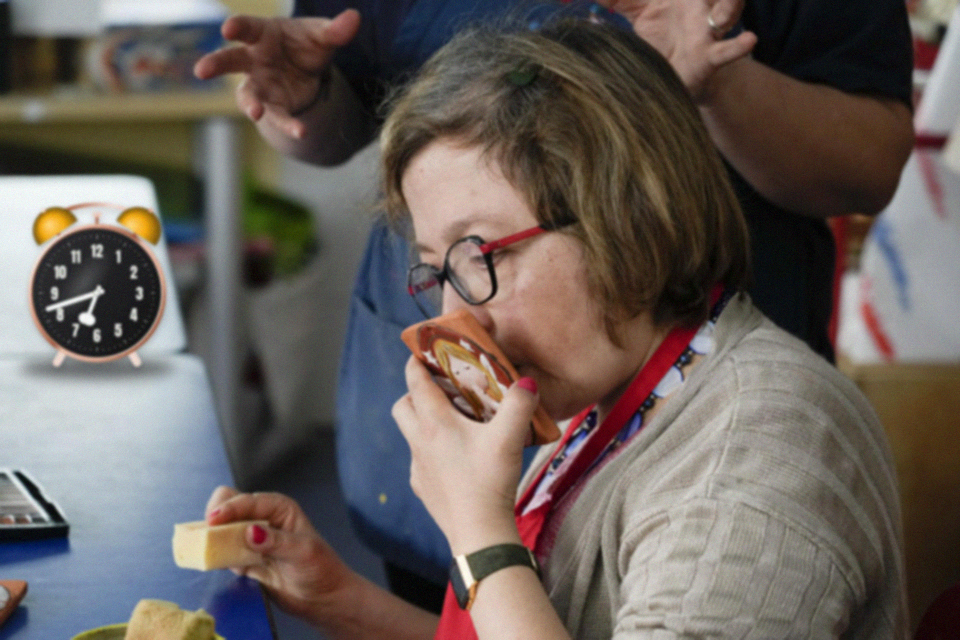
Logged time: 6:42
